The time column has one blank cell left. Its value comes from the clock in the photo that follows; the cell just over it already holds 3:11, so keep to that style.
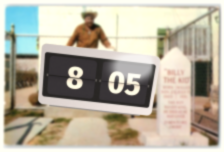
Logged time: 8:05
